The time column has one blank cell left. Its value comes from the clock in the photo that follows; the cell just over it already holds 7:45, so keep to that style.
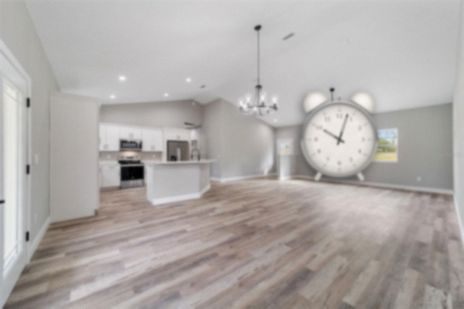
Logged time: 10:03
